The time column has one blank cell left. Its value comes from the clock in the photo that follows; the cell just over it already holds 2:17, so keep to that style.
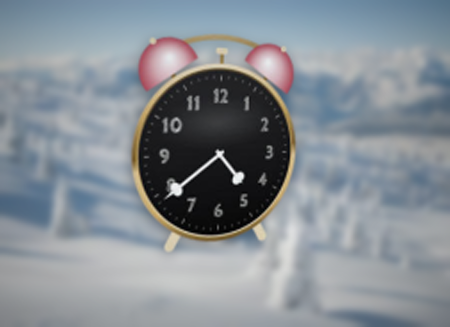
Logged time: 4:39
